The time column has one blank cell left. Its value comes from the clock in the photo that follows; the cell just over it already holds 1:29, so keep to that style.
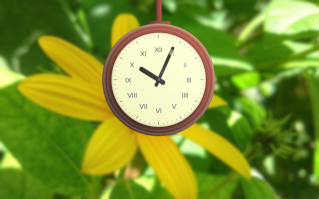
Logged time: 10:04
